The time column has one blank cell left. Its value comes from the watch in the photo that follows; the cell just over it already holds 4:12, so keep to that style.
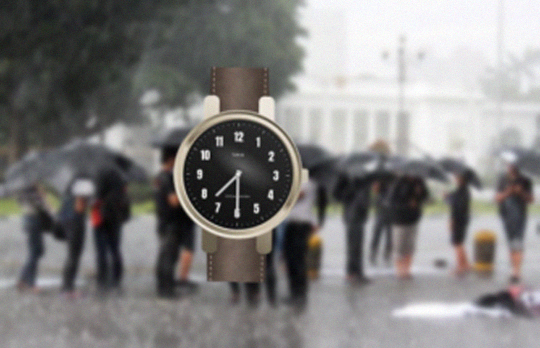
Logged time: 7:30
